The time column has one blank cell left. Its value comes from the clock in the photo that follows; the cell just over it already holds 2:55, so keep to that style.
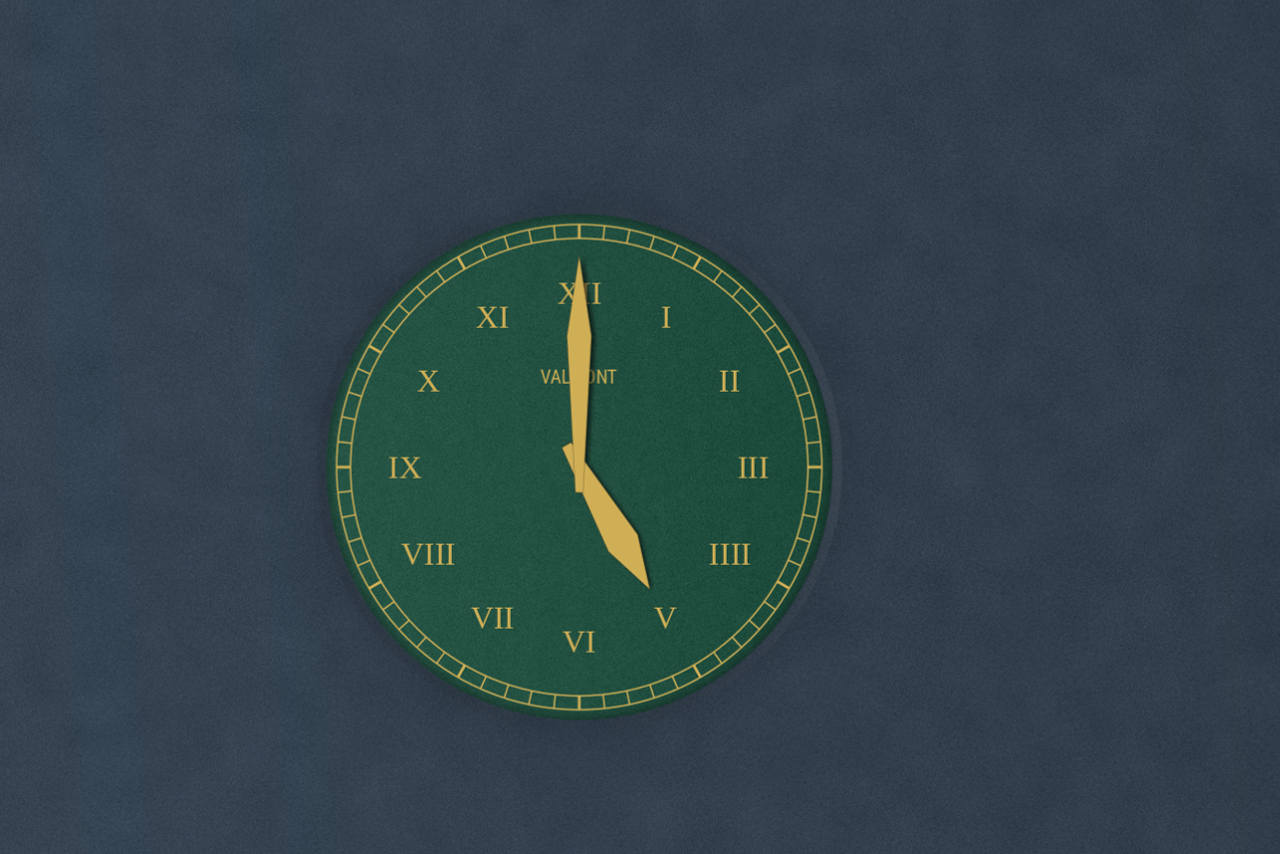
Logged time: 5:00
